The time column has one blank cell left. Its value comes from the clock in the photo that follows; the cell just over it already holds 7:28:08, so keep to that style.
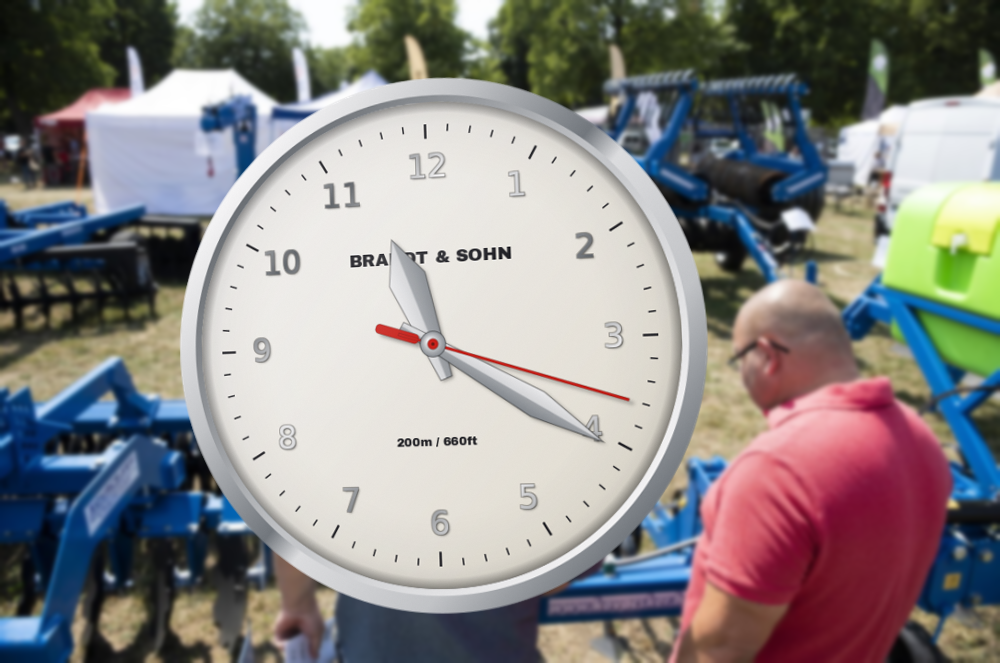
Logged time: 11:20:18
